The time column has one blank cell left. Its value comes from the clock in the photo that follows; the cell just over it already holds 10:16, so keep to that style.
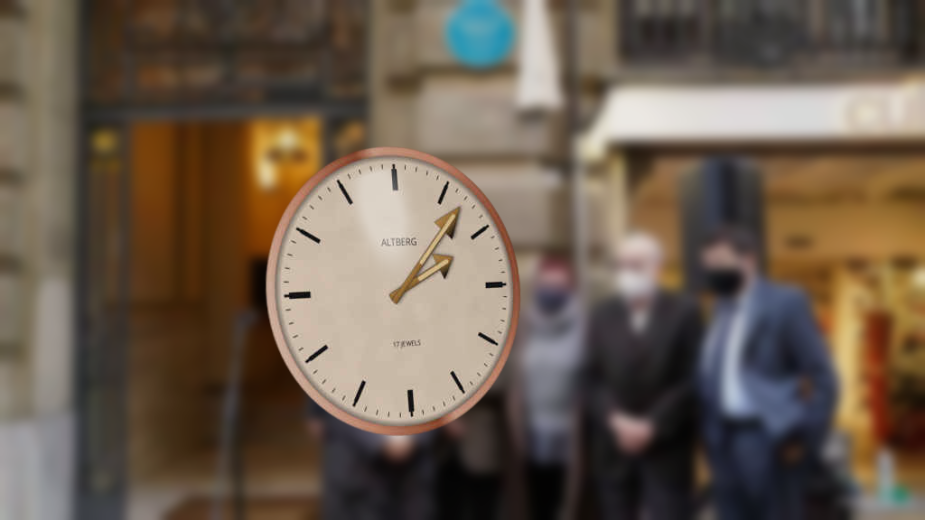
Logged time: 2:07
